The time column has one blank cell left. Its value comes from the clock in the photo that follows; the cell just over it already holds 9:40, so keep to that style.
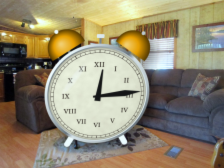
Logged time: 12:14
